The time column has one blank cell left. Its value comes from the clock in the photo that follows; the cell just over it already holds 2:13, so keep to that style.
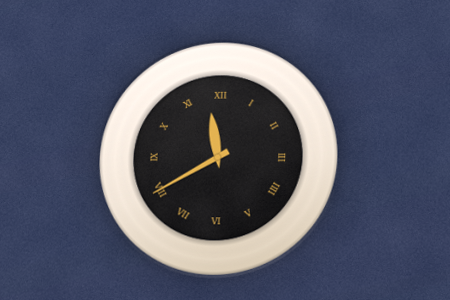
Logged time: 11:40
